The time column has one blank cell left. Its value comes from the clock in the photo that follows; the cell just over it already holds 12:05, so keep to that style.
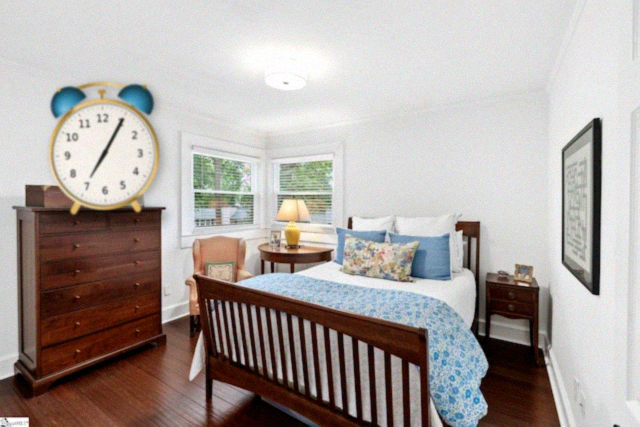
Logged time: 7:05
